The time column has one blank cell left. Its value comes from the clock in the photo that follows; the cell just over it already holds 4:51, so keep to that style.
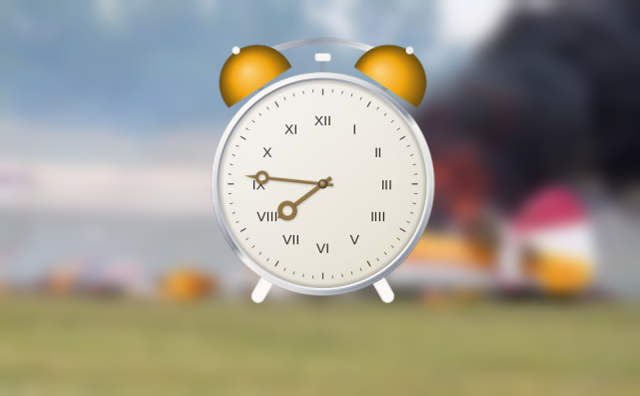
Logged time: 7:46
